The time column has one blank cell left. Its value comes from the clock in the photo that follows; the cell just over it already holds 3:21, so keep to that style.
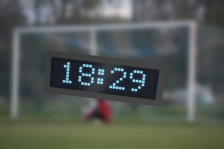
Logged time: 18:29
